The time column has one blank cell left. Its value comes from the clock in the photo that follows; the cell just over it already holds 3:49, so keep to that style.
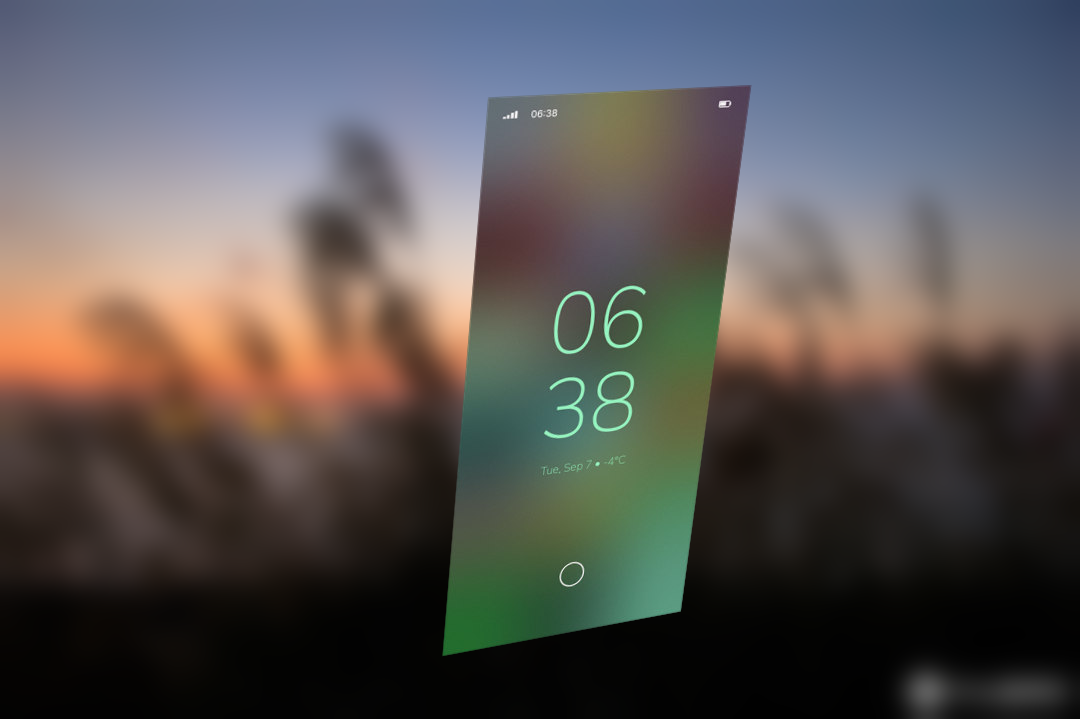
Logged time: 6:38
